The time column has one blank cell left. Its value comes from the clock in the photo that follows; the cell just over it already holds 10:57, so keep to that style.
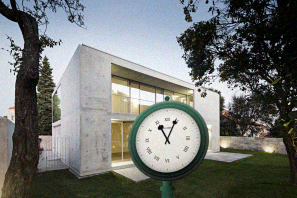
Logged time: 11:04
